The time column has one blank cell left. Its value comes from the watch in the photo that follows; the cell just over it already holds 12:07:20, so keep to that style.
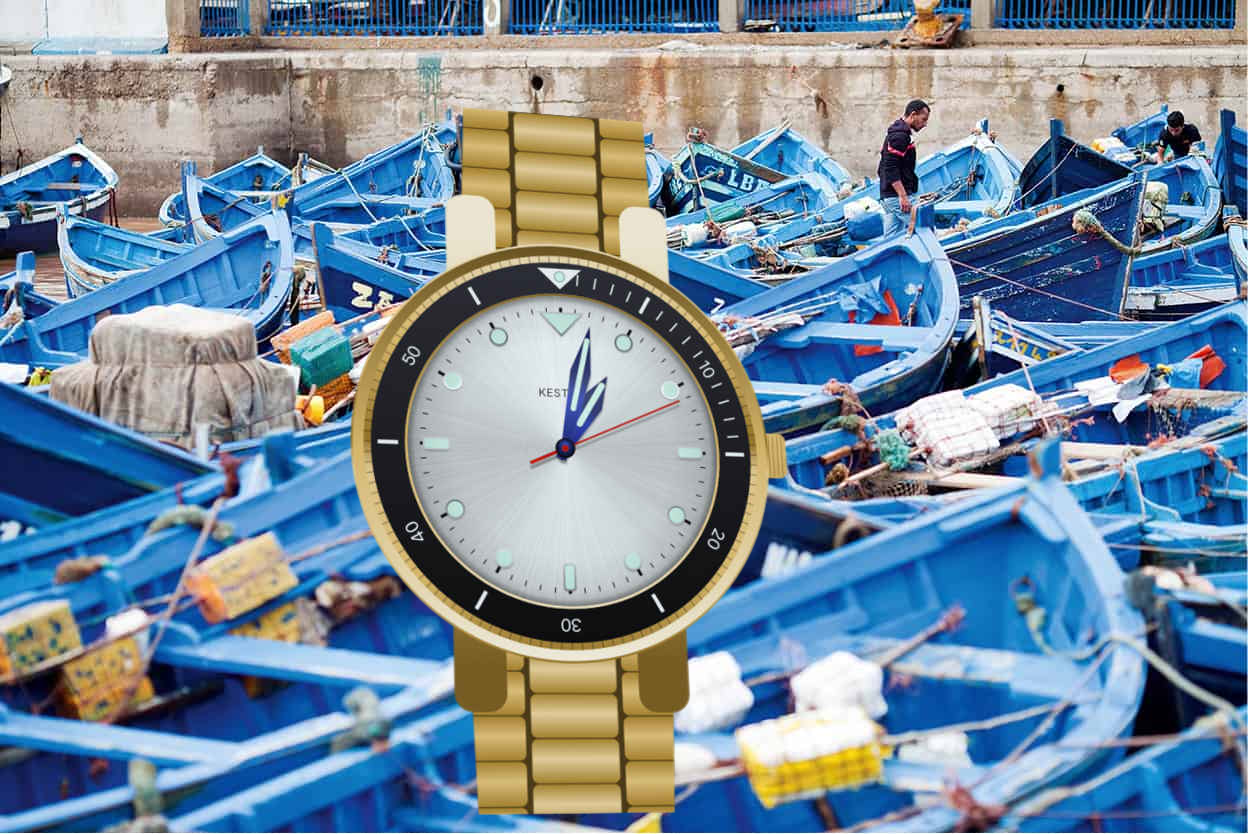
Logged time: 1:02:11
